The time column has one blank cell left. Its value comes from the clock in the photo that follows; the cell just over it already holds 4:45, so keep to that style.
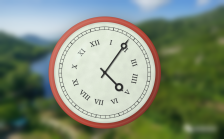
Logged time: 5:09
